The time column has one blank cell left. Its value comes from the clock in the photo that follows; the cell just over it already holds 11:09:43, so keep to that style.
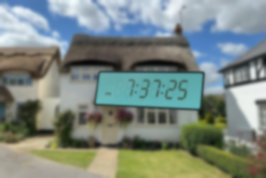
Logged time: 7:37:25
